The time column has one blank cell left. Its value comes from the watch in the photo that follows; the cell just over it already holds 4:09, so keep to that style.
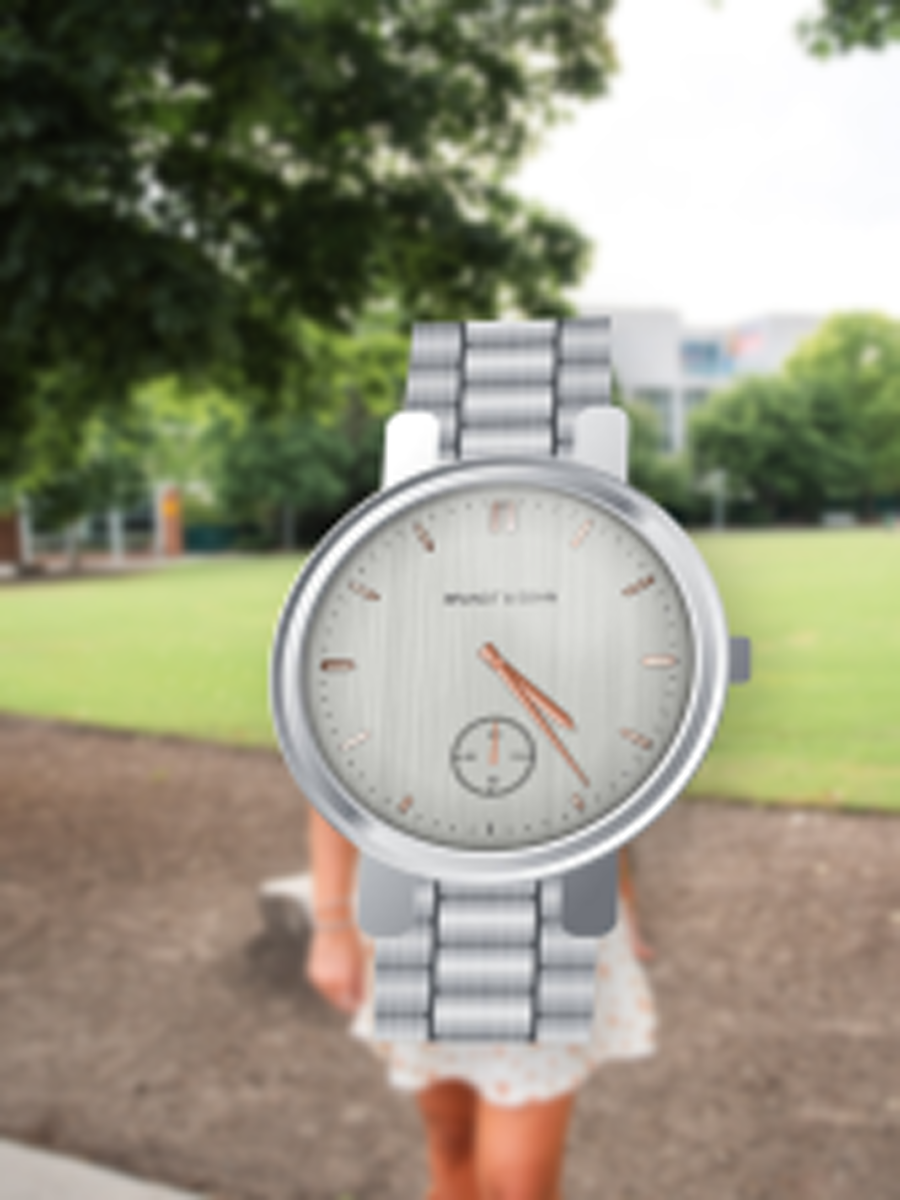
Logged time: 4:24
